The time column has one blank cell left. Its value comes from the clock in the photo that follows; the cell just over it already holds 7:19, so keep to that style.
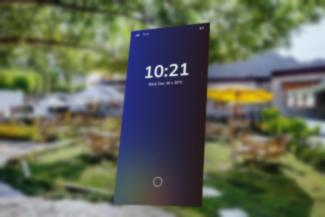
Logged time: 10:21
